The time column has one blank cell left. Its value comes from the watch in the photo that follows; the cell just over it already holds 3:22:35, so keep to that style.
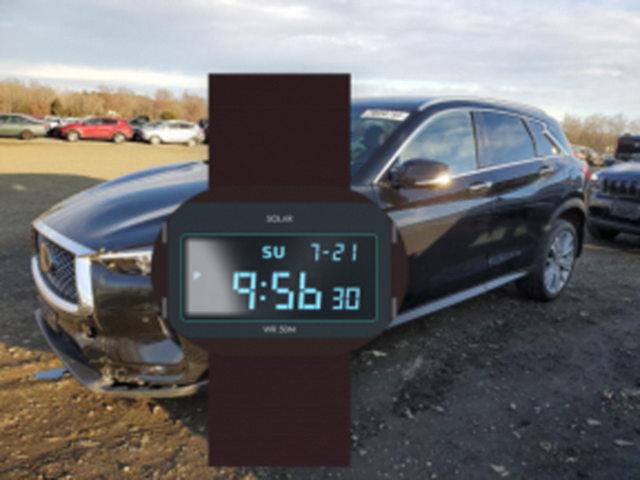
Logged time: 9:56:30
